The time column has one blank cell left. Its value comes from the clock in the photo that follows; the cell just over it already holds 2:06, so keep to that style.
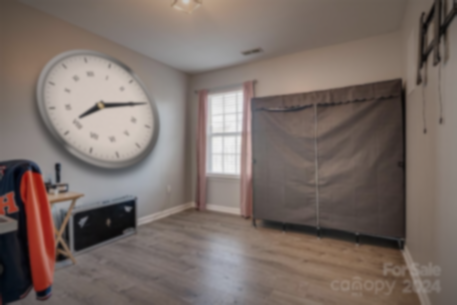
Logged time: 8:15
